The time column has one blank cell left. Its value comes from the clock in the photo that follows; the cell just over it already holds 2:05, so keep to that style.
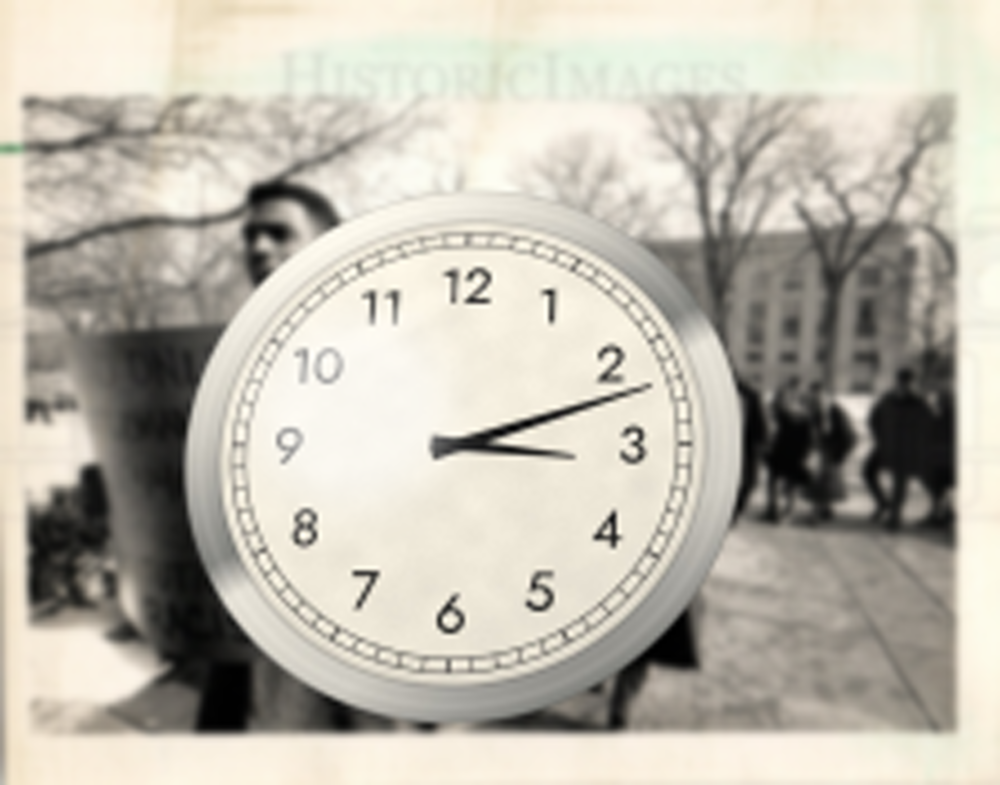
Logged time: 3:12
